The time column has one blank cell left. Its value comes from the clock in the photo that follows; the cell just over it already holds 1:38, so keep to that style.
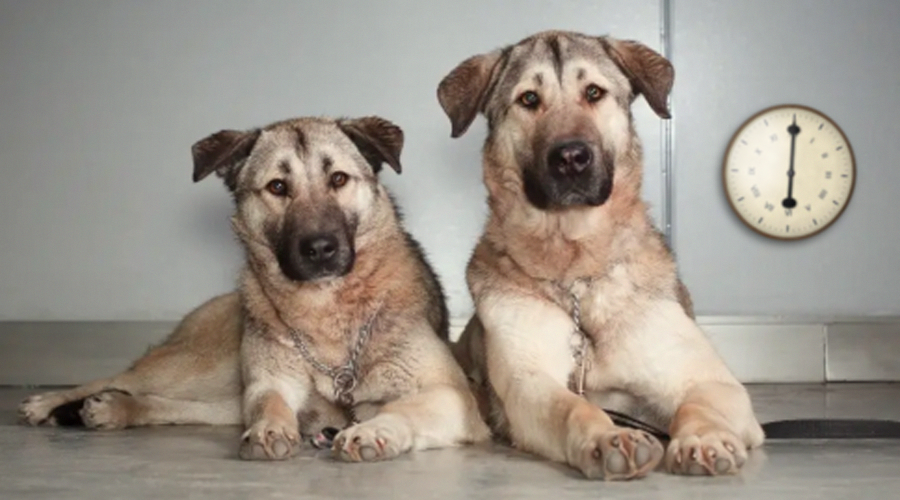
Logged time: 6:00
